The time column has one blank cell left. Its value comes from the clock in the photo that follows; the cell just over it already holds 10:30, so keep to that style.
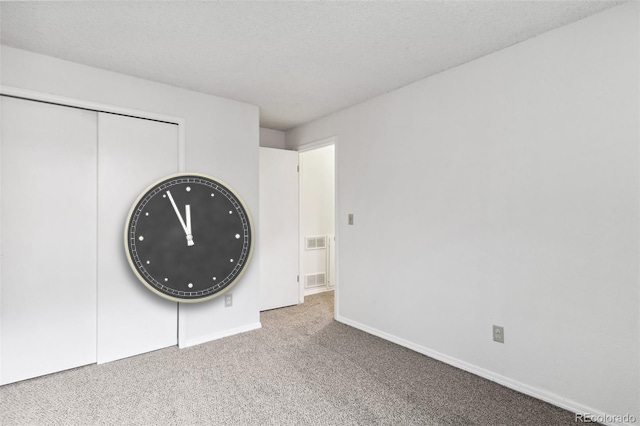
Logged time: 11:56
